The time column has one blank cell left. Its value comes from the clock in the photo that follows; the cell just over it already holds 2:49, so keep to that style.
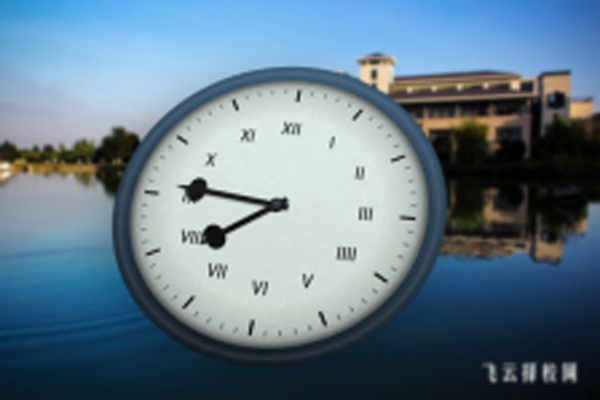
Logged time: 7:46
